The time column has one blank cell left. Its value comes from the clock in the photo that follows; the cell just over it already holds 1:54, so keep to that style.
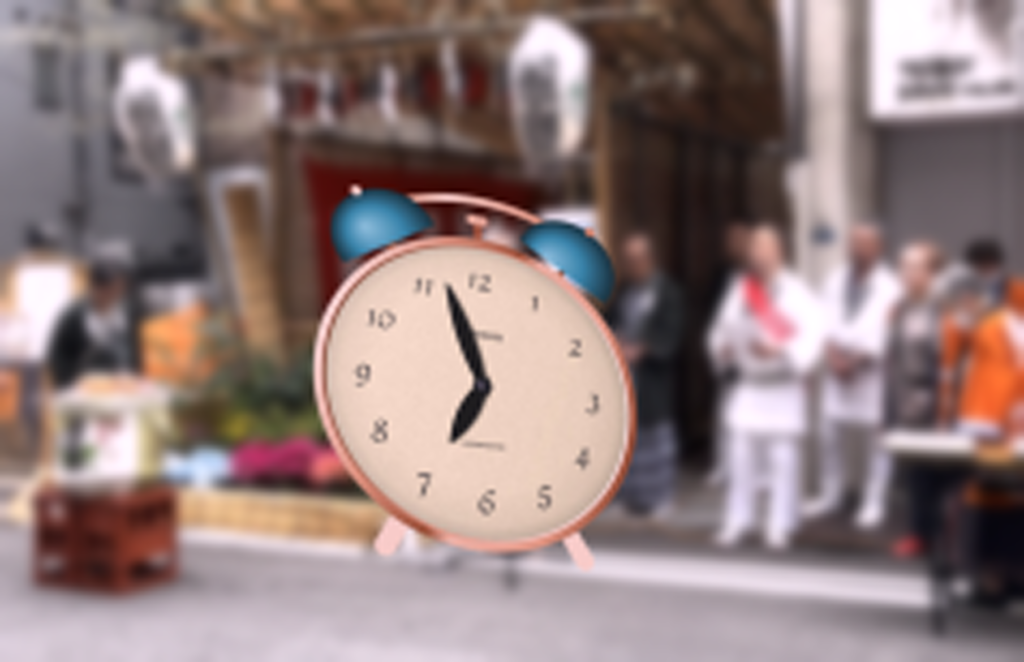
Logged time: 6:57
